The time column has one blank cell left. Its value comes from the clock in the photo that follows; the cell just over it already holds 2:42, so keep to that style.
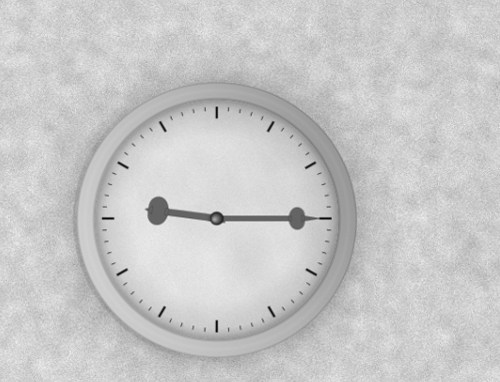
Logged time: 9:15
